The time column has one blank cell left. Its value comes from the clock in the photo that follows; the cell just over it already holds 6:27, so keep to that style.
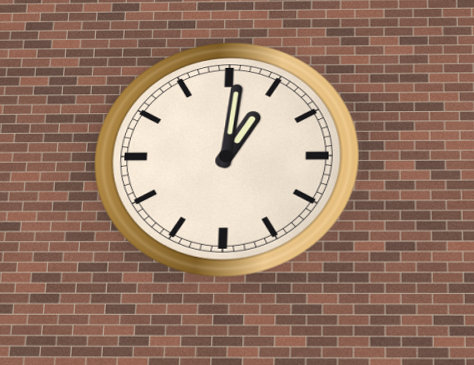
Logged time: 1:01
